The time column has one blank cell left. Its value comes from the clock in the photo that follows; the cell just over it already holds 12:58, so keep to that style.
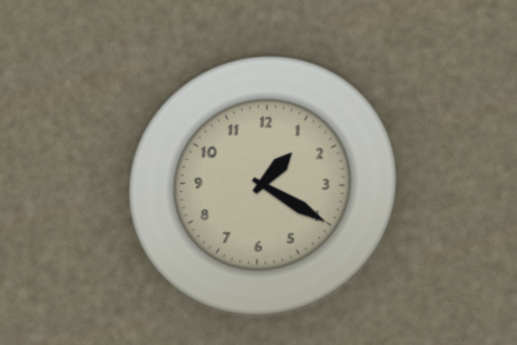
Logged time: 1:20
